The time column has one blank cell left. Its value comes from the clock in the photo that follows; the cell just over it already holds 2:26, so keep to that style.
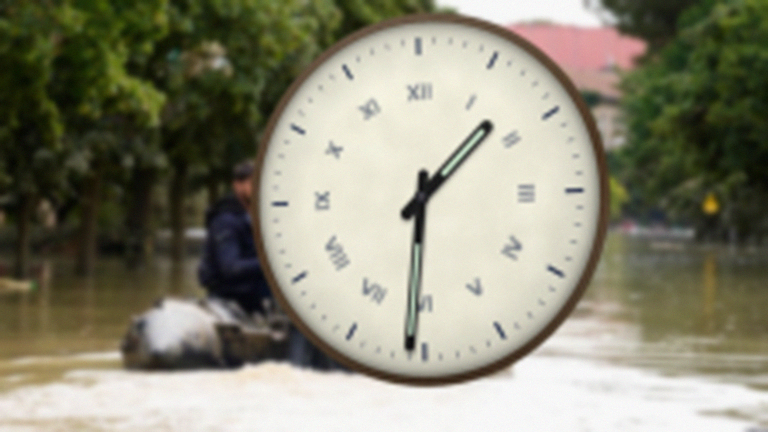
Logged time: 1:31
